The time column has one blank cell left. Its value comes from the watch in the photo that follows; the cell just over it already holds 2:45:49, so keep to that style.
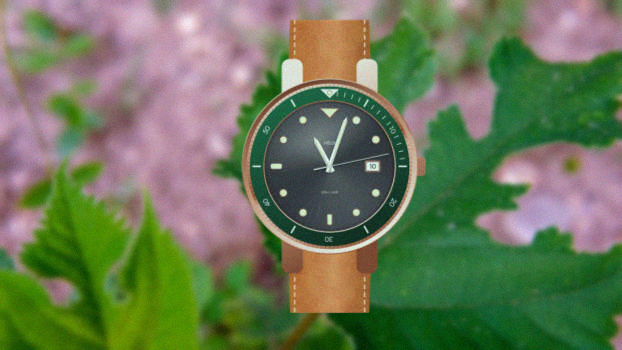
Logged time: 11:03:13
